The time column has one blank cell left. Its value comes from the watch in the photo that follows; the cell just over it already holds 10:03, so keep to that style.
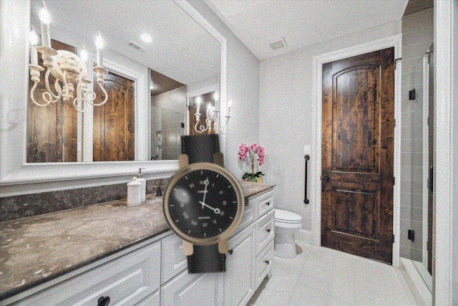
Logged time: 4:02
